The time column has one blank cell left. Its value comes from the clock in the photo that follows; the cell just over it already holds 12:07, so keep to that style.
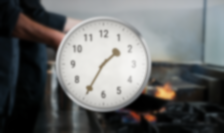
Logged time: 1:35
